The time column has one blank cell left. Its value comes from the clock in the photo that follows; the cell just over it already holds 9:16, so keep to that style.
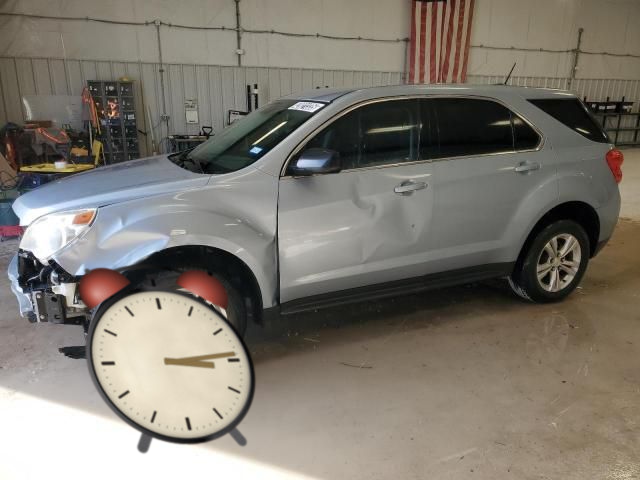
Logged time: 3:14
